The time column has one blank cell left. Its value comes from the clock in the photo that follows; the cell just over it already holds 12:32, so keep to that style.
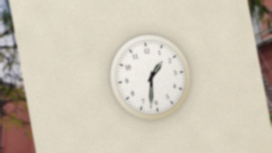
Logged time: 1:32
